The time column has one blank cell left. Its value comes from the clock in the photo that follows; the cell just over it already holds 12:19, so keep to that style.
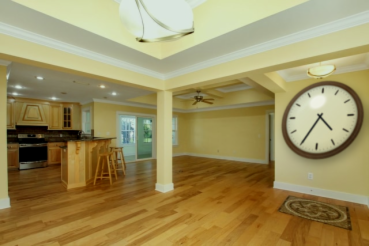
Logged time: 4:35
